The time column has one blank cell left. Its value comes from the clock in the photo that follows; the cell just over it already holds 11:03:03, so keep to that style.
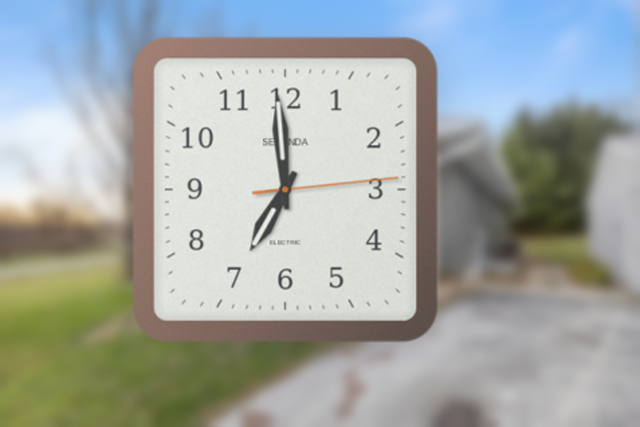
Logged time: 6:59:14
